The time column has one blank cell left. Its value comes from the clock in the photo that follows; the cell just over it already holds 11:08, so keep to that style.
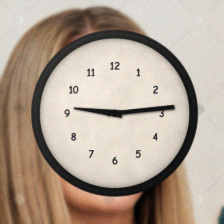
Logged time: 9:14
